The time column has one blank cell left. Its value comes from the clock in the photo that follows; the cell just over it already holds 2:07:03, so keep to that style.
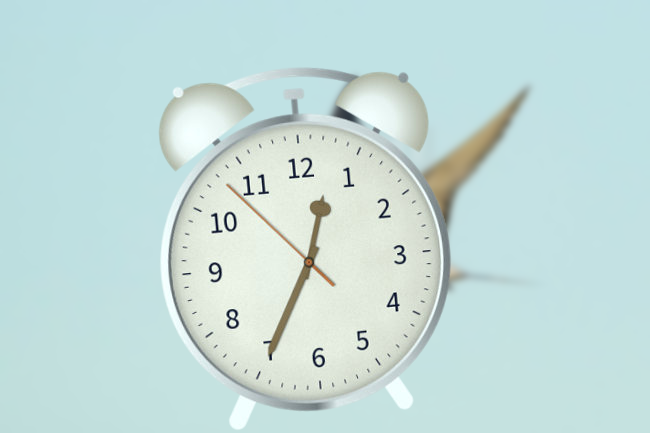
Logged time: 12:34:53
